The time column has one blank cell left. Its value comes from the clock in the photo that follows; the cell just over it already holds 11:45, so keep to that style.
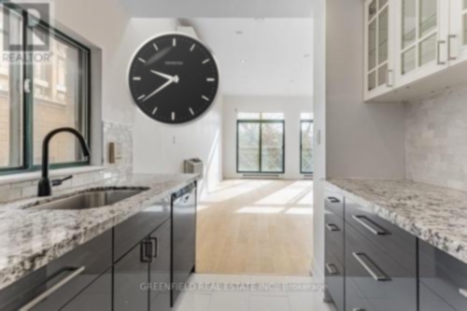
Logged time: 9:39
